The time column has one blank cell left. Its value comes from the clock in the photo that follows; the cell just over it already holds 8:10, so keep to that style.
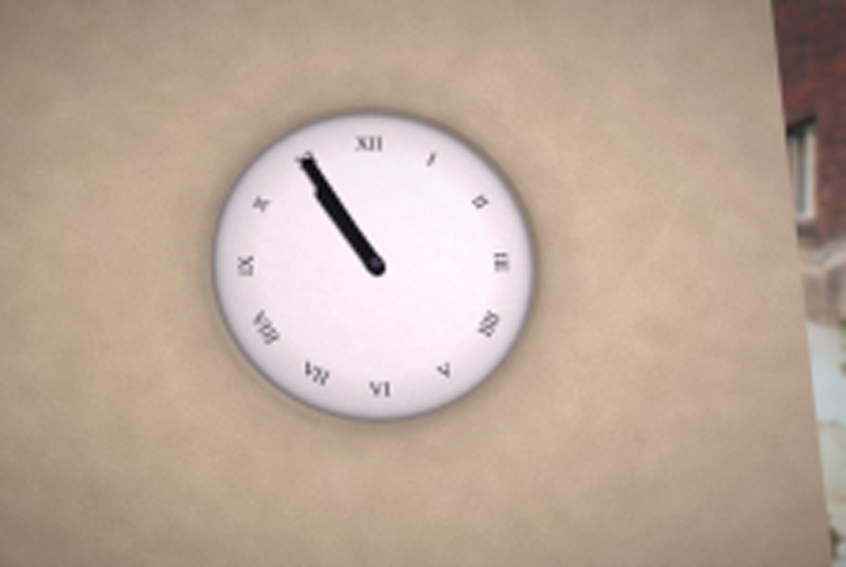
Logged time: 10:55
